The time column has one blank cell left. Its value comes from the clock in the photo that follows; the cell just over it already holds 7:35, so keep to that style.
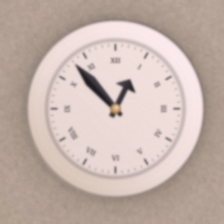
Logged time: 12:53
